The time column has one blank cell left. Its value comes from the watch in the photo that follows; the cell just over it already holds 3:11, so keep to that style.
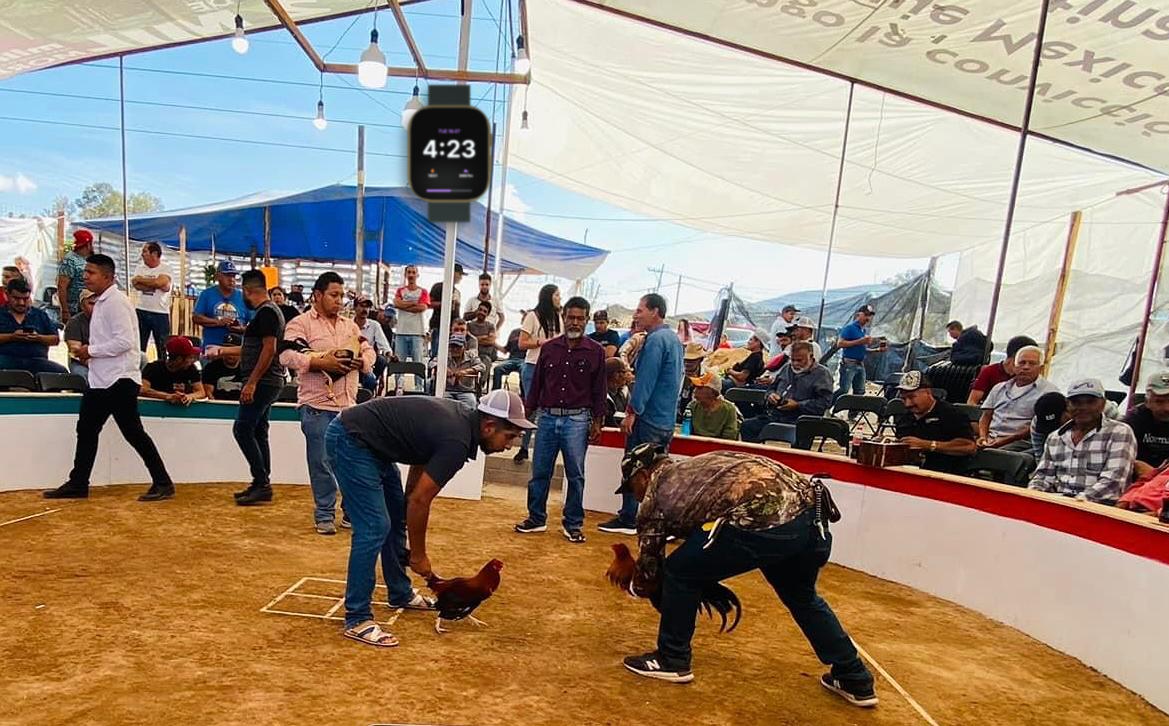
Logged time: 4:23
